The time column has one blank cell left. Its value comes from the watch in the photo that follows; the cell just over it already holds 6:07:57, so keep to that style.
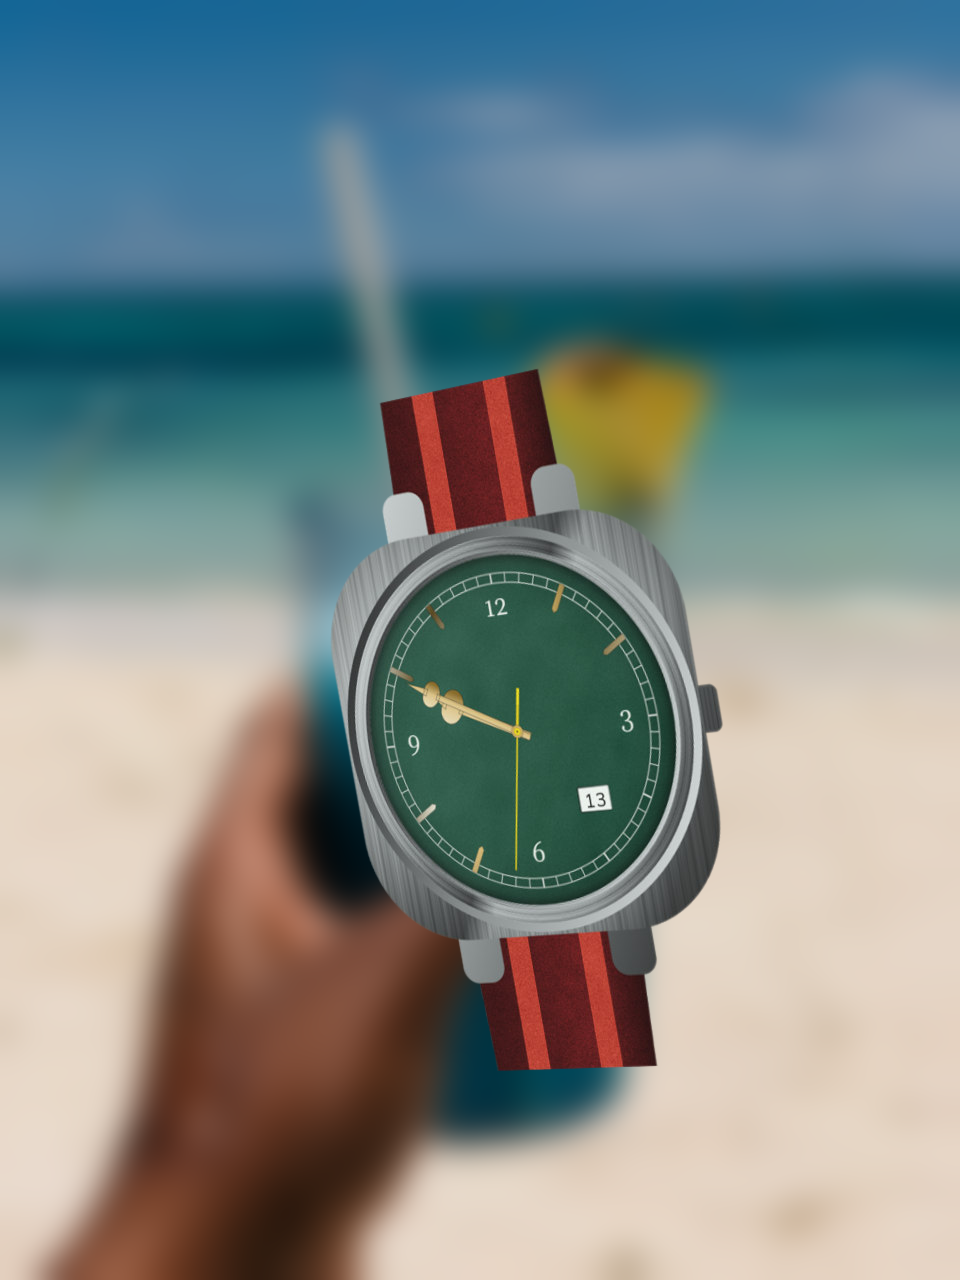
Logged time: 9:49:32
